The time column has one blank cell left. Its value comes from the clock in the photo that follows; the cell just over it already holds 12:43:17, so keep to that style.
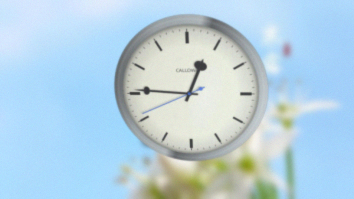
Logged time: 12:45:41
